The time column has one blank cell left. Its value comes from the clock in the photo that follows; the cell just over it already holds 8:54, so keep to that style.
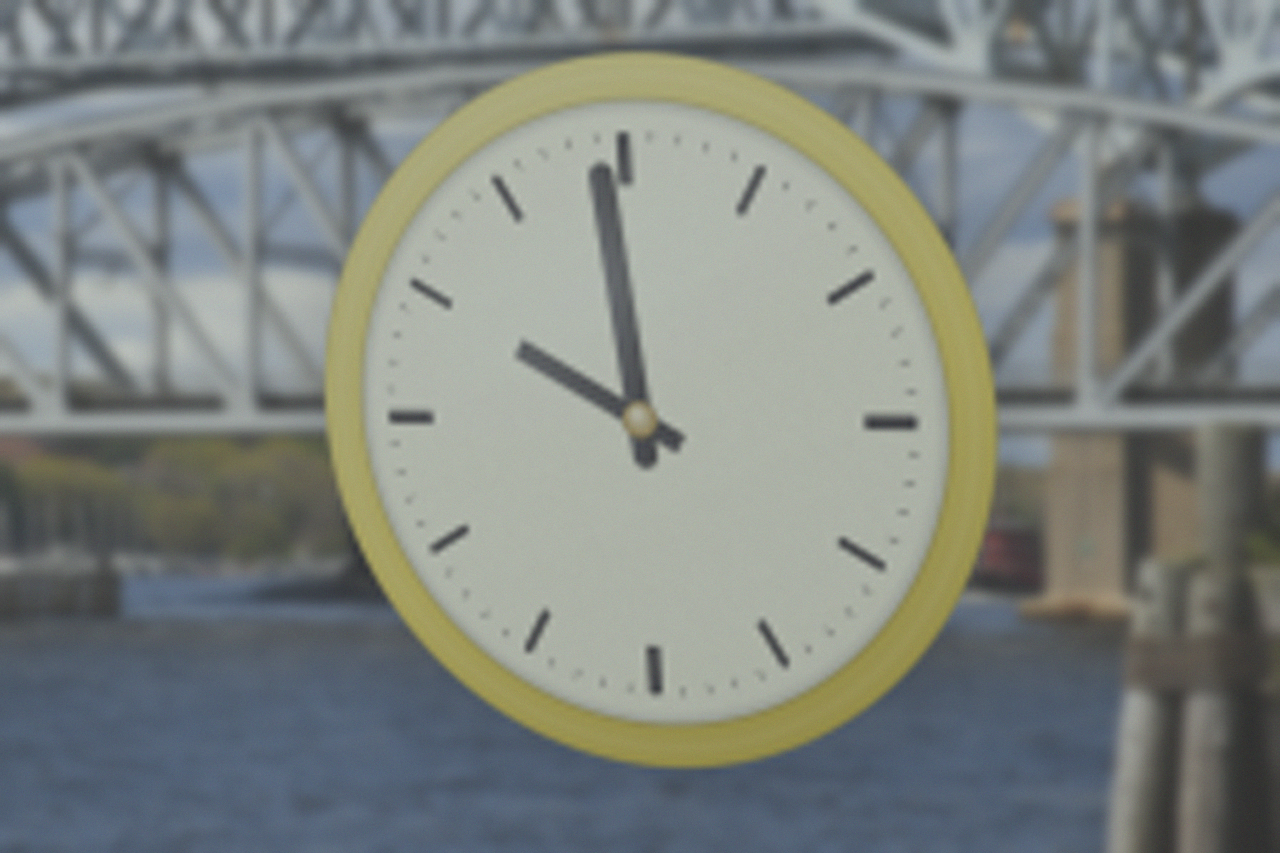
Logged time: 9:59
